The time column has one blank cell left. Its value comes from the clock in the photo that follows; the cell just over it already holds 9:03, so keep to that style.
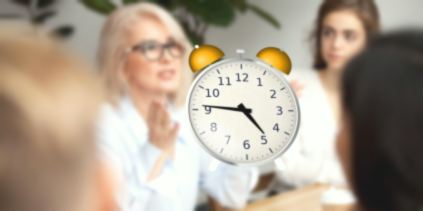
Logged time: 4:46
